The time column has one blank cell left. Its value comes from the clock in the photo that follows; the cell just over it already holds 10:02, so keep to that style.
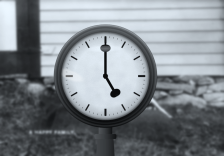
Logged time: 5:00
